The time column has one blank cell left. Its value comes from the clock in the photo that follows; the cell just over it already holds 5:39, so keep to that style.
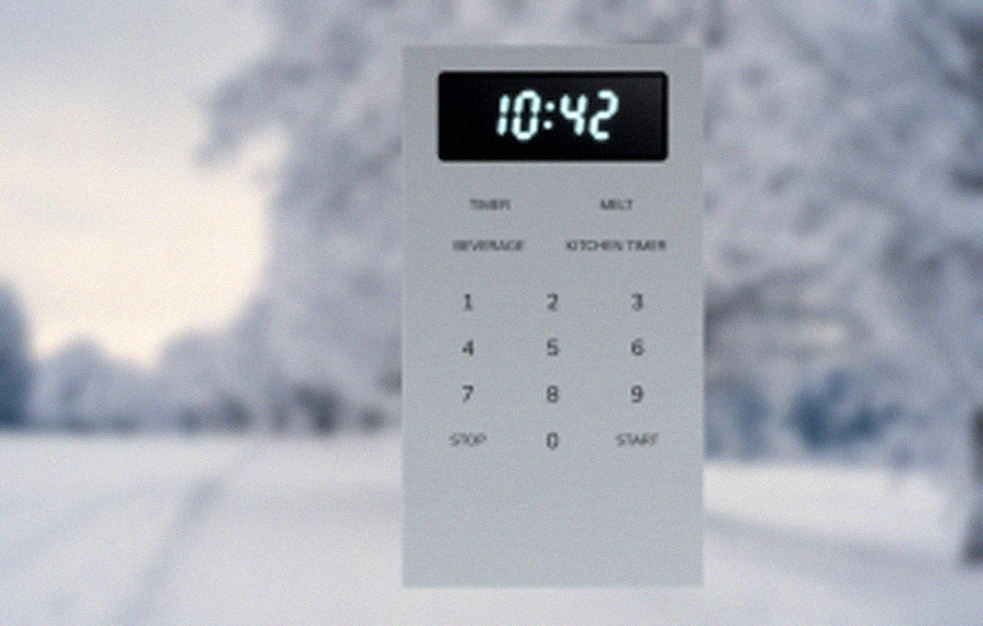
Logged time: 10:42
